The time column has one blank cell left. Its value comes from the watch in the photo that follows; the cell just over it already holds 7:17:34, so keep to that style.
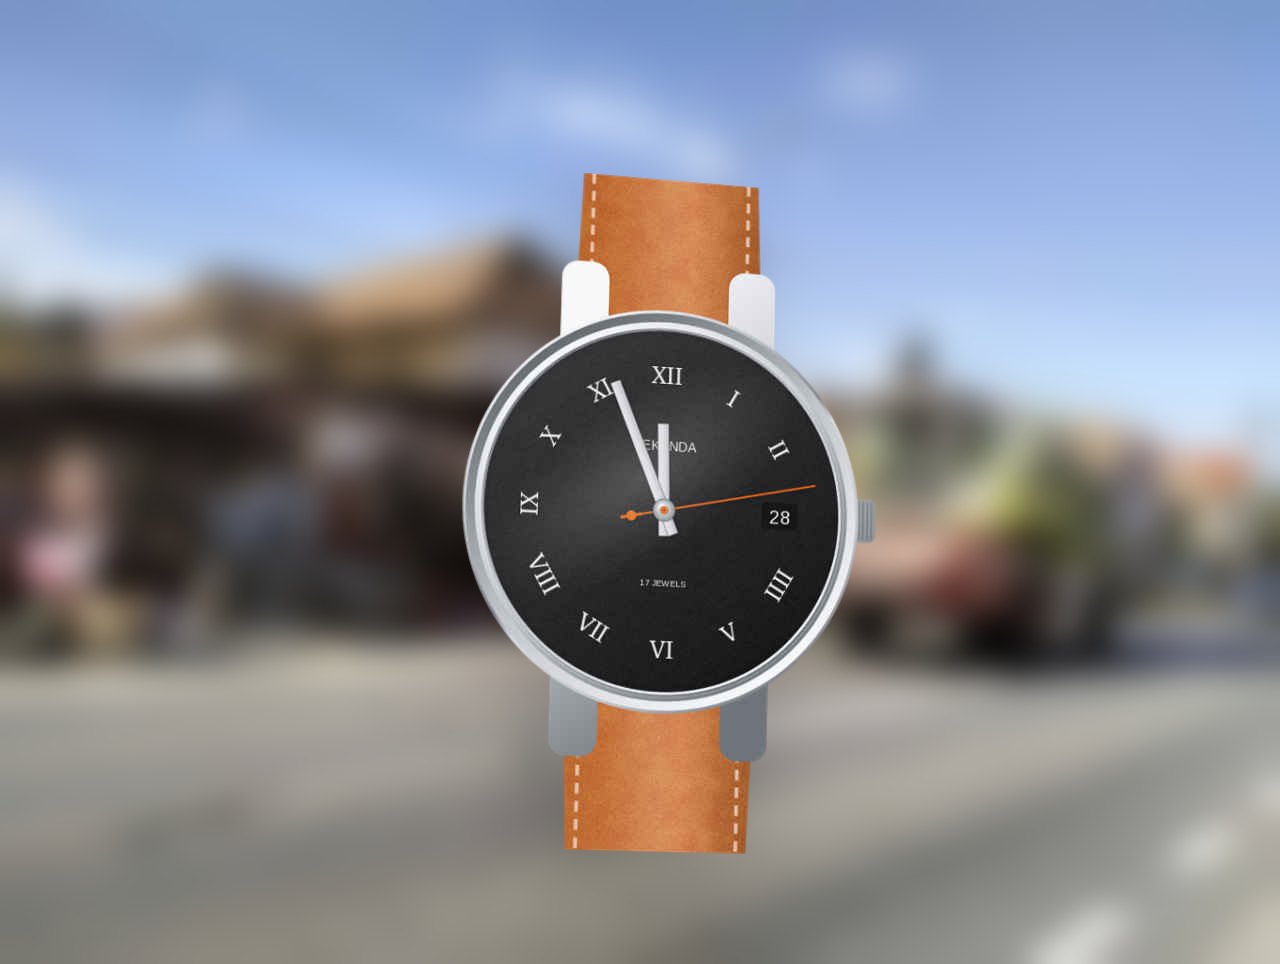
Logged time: 11:56:13
